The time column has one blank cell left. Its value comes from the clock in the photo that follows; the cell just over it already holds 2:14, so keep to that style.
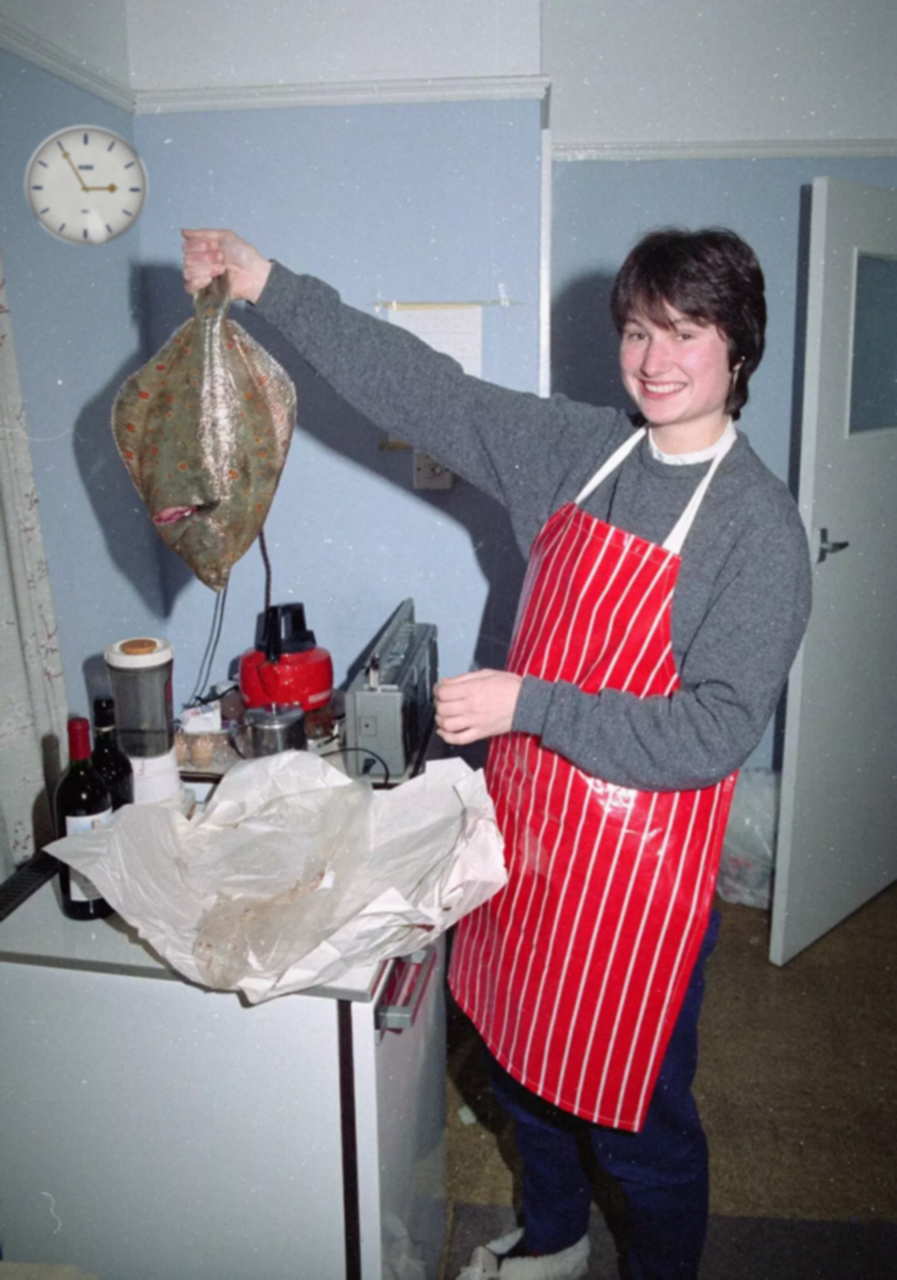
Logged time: 2:55
